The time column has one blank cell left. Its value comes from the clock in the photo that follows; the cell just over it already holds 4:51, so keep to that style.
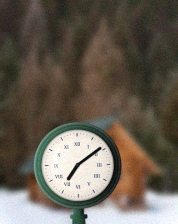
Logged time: 7:09
